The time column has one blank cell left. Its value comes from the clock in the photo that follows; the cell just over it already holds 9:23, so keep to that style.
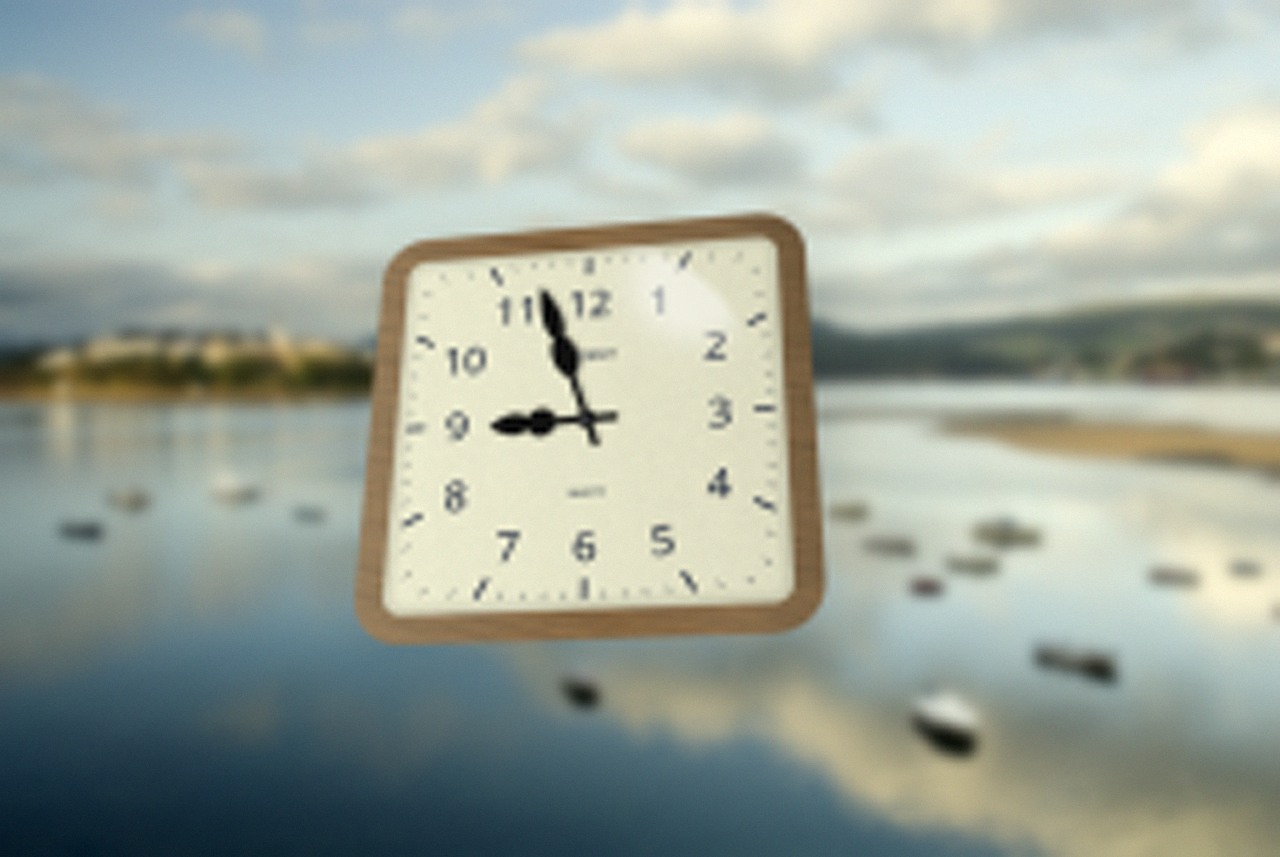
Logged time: 8:57
